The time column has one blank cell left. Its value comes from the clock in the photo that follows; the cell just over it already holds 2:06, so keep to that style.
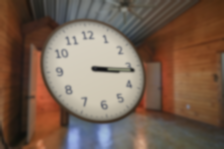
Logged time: 3:16
